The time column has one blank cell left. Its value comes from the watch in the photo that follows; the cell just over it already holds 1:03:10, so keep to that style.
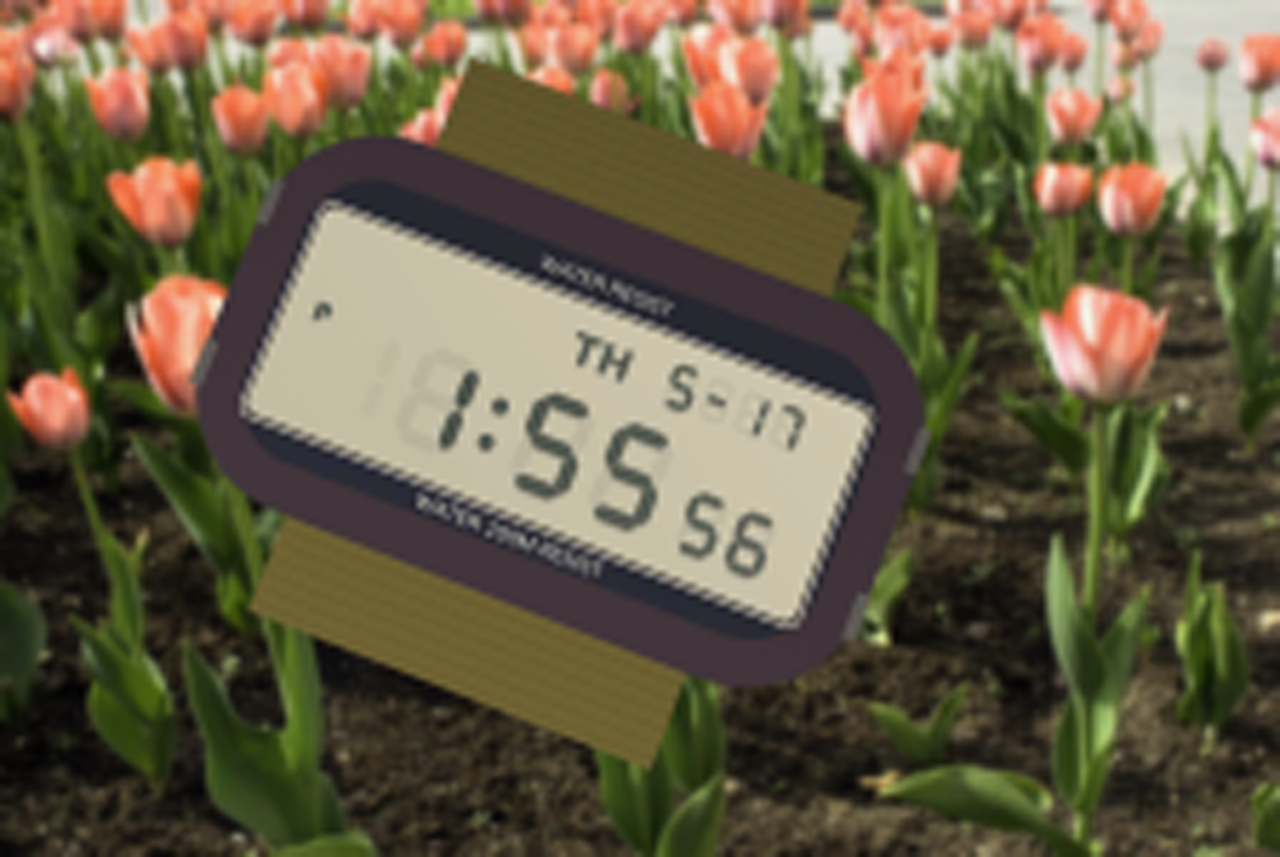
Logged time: 1:55:56
